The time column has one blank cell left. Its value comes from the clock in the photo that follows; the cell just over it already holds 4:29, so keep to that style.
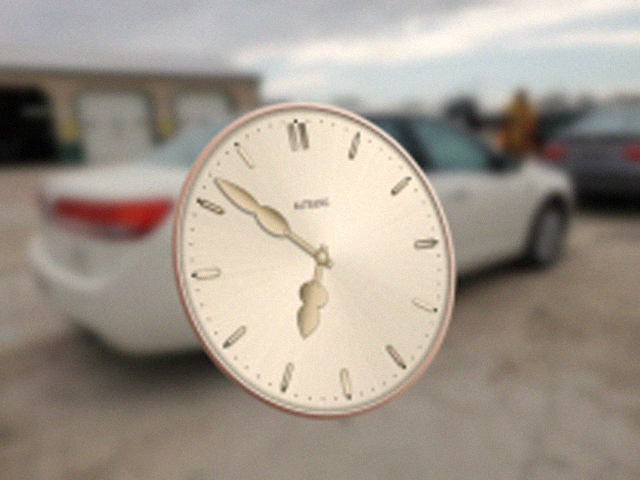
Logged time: 6:52
